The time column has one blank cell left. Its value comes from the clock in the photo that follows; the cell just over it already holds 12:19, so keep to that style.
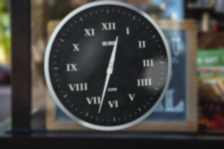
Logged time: 12:33
